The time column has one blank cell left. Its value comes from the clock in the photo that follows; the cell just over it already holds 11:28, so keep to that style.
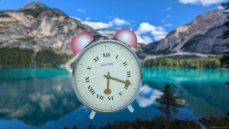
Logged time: 6:19
